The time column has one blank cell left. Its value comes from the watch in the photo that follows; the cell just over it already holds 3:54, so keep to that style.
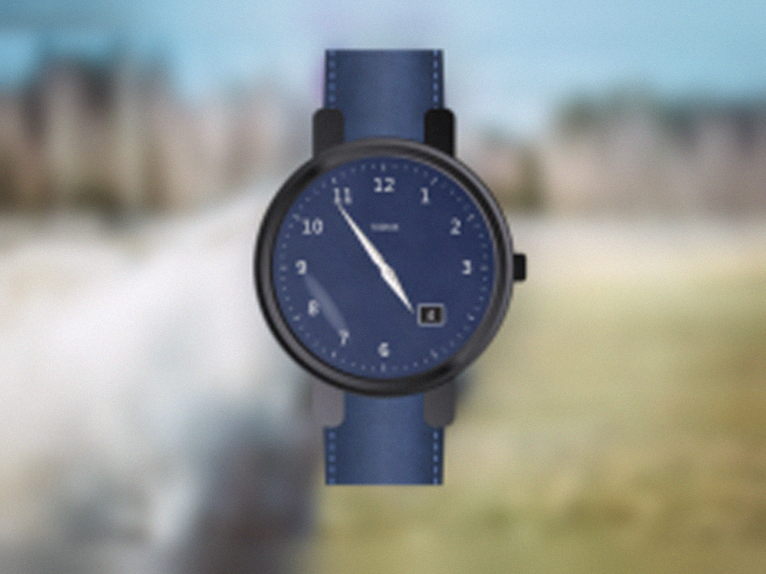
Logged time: 4:54
